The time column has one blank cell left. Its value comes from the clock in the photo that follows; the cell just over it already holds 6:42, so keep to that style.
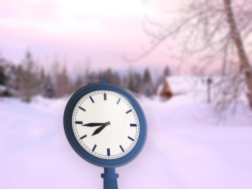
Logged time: 7:44
